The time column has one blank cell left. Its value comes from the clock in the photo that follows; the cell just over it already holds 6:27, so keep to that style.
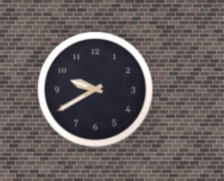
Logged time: 9:40
